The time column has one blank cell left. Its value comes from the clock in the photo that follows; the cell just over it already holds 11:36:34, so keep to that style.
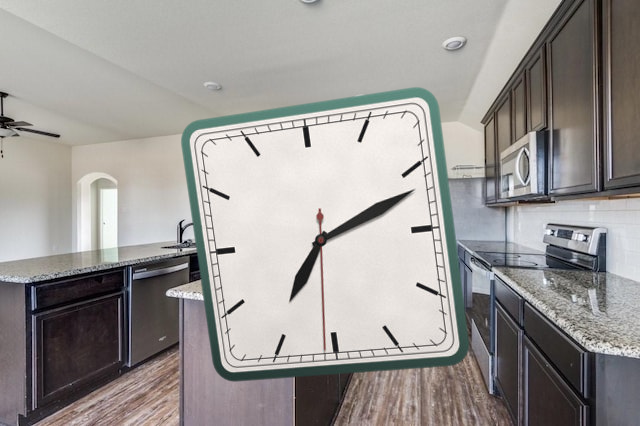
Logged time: 7:11:31
